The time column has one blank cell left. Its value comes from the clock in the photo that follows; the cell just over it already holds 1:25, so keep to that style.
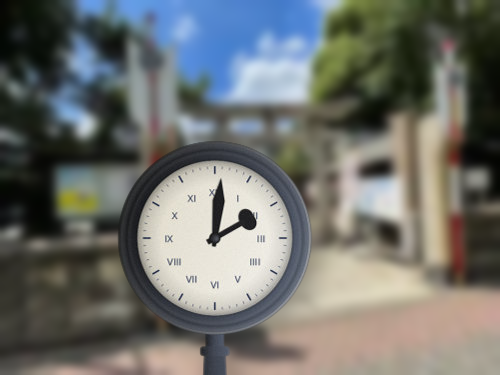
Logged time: 2:01
